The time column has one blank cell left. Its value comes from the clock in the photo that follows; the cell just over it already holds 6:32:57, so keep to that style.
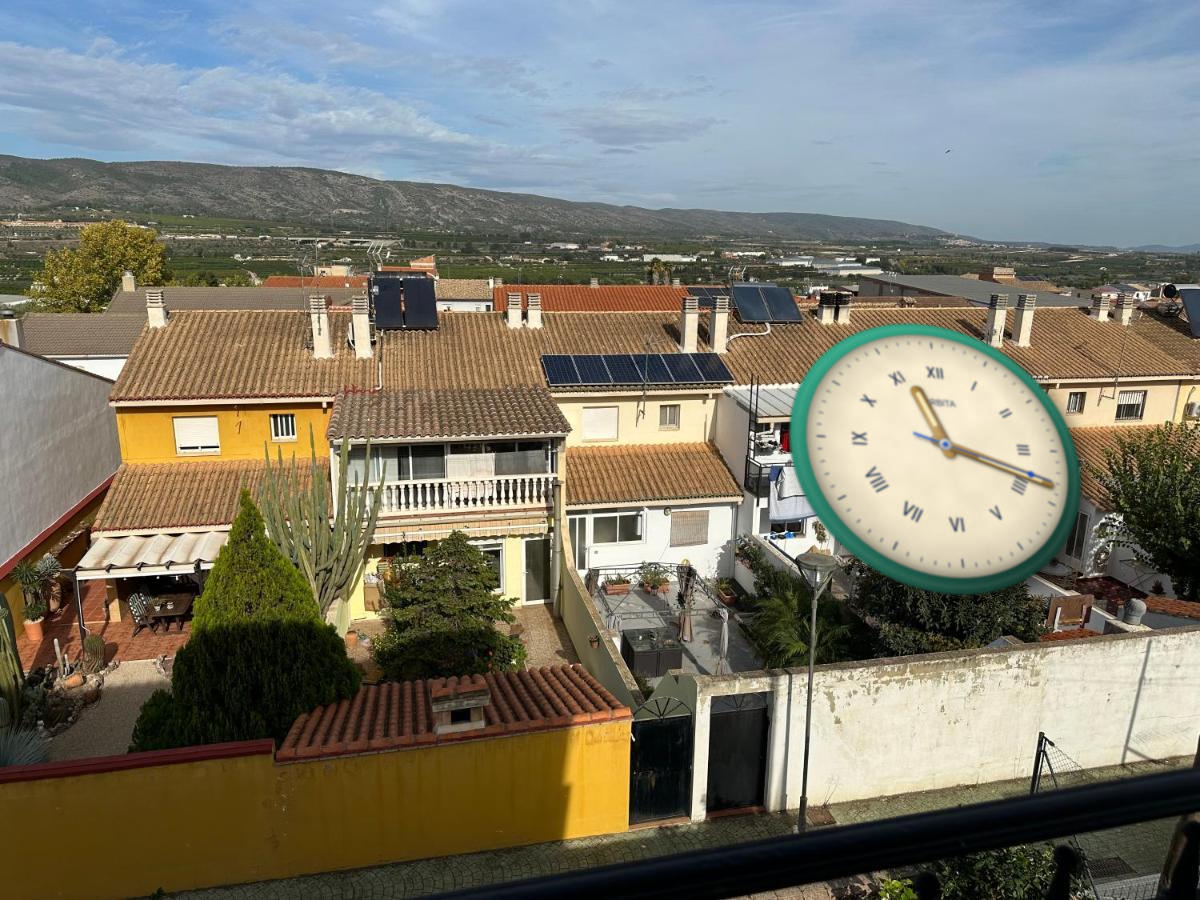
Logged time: 11:18:18
